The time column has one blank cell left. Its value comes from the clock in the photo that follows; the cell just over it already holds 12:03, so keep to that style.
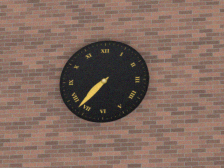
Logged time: 7:37
